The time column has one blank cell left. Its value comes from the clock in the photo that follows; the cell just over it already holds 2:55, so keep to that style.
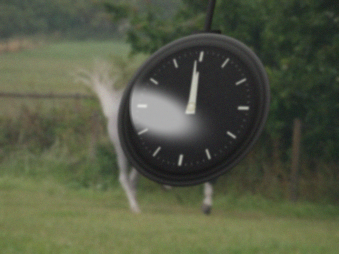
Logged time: 11:59
